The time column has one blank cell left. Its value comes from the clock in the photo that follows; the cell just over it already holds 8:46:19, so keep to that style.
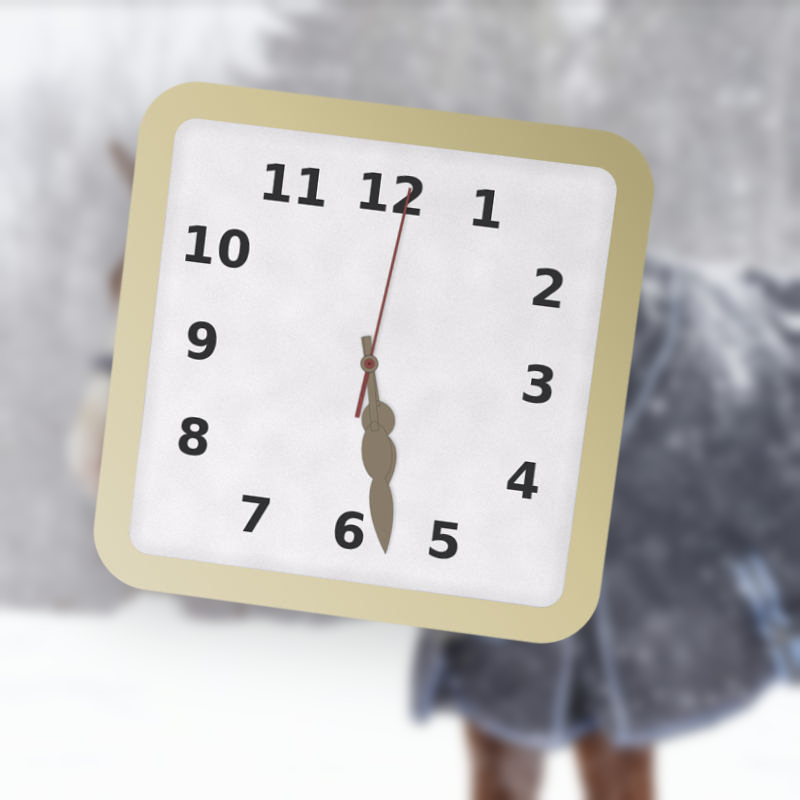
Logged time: 5:28:01
